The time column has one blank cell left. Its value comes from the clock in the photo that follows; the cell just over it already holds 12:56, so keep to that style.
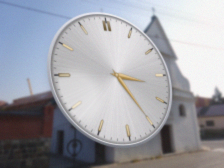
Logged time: 3:25
